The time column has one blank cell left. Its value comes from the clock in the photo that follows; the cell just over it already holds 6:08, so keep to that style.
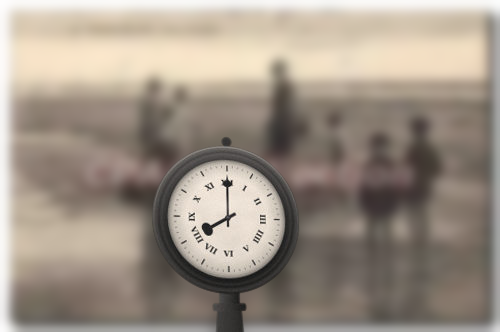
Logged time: 8:00
